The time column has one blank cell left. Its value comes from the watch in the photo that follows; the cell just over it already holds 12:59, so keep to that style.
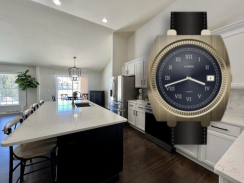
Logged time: 3:42
